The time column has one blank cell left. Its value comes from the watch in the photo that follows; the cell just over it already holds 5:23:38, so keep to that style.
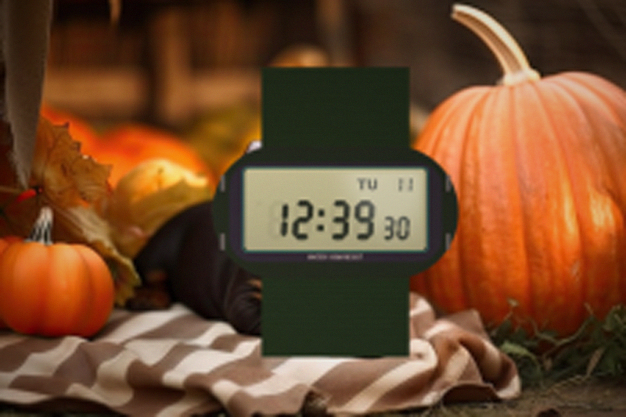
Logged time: 12:39:30
